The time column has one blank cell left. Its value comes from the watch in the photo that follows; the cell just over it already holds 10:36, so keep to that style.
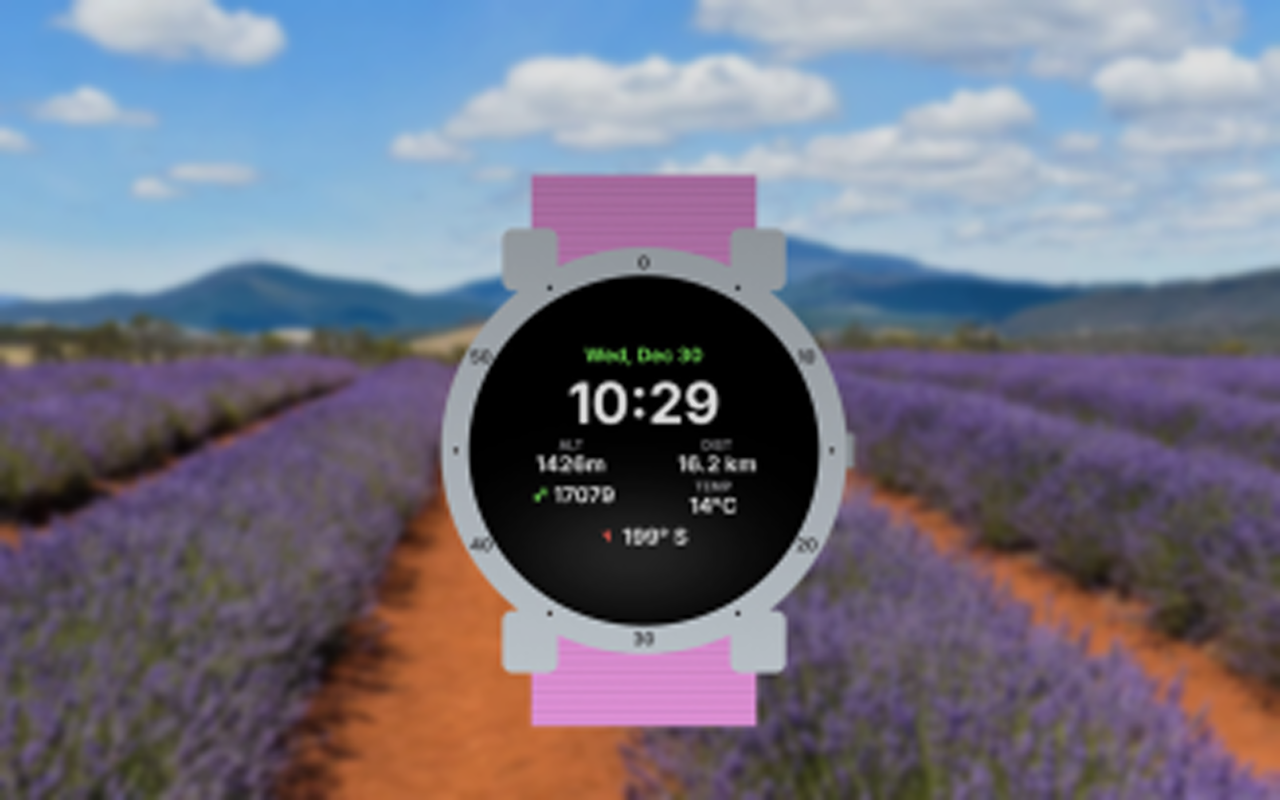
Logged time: 10:29
